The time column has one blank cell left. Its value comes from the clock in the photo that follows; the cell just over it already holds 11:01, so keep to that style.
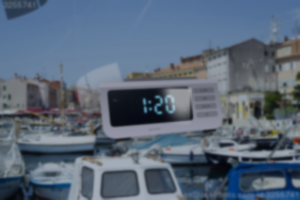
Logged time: 1:20
